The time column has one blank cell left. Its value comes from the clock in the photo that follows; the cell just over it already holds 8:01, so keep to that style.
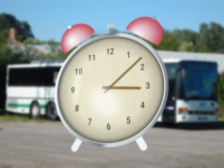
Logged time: 3:08
